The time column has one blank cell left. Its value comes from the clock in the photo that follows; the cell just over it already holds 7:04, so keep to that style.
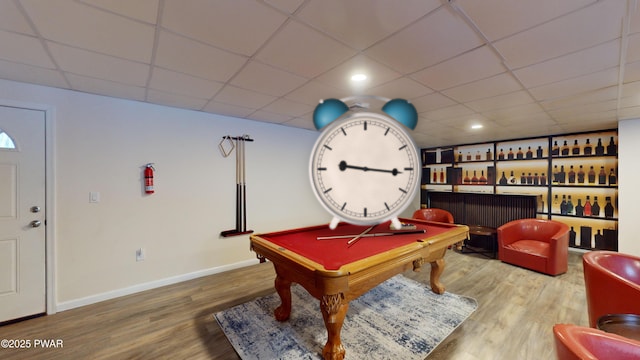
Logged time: 9:16
